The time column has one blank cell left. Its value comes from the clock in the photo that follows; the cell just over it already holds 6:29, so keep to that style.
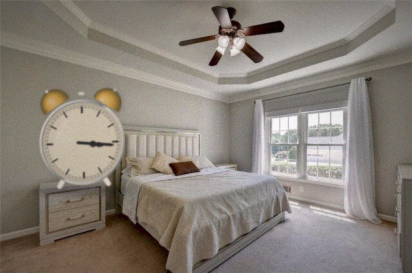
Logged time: 3:16
